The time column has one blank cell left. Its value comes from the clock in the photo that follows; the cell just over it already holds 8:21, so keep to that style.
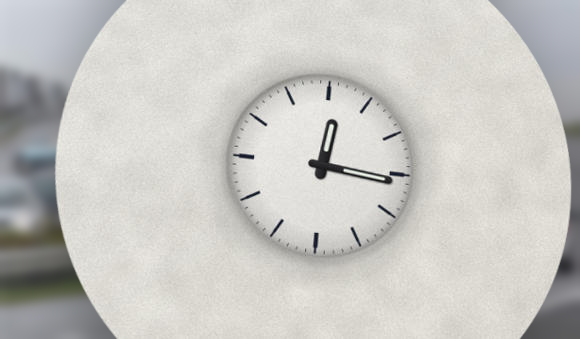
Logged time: 12:16
